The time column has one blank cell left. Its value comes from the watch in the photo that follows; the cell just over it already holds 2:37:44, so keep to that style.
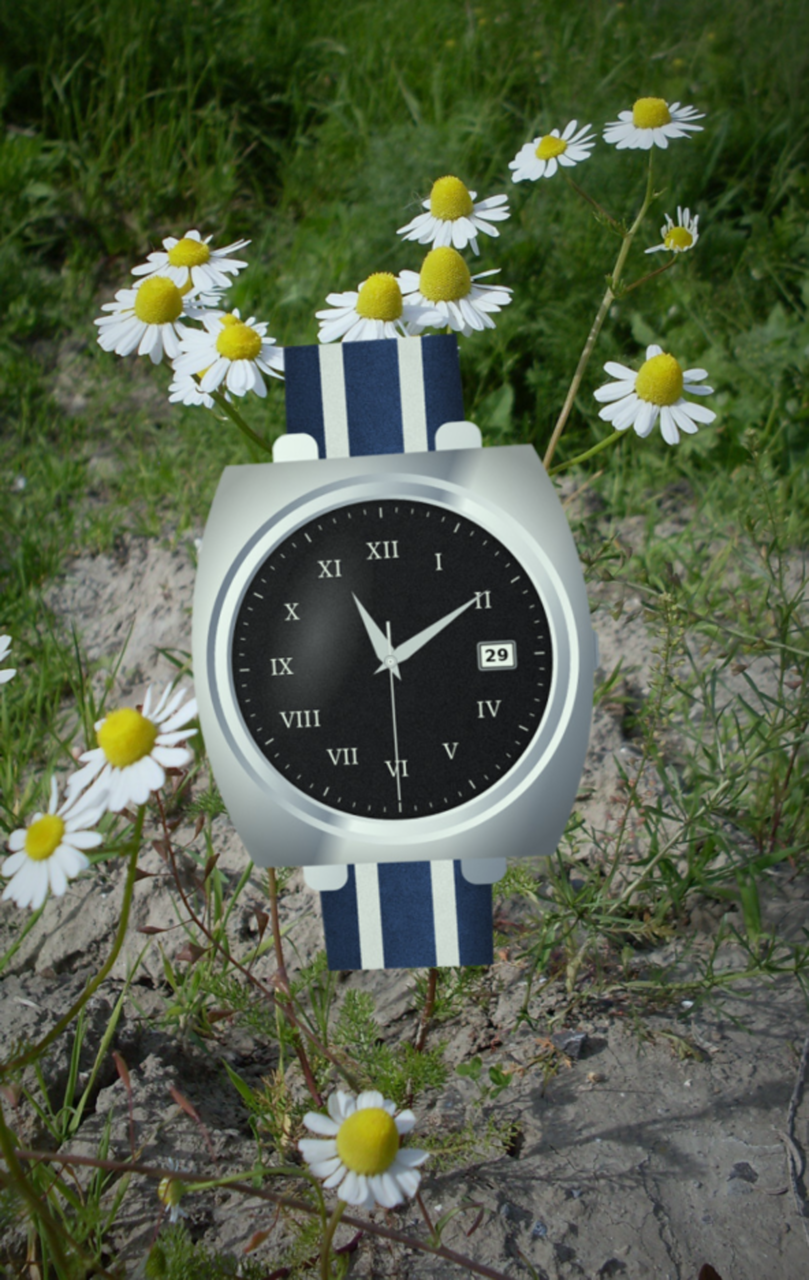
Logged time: 11:09:30
